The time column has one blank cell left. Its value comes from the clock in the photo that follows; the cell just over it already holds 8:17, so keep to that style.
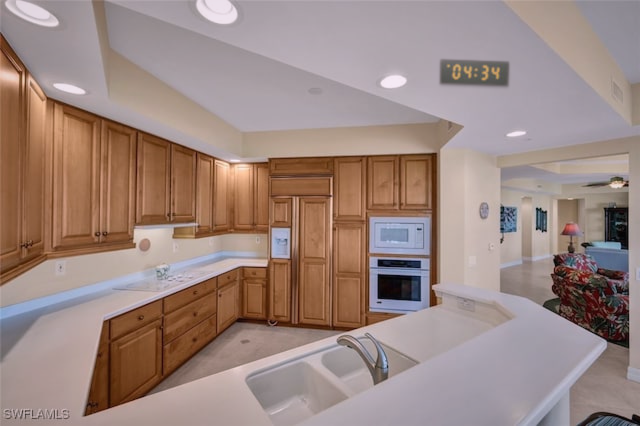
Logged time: 4:34
